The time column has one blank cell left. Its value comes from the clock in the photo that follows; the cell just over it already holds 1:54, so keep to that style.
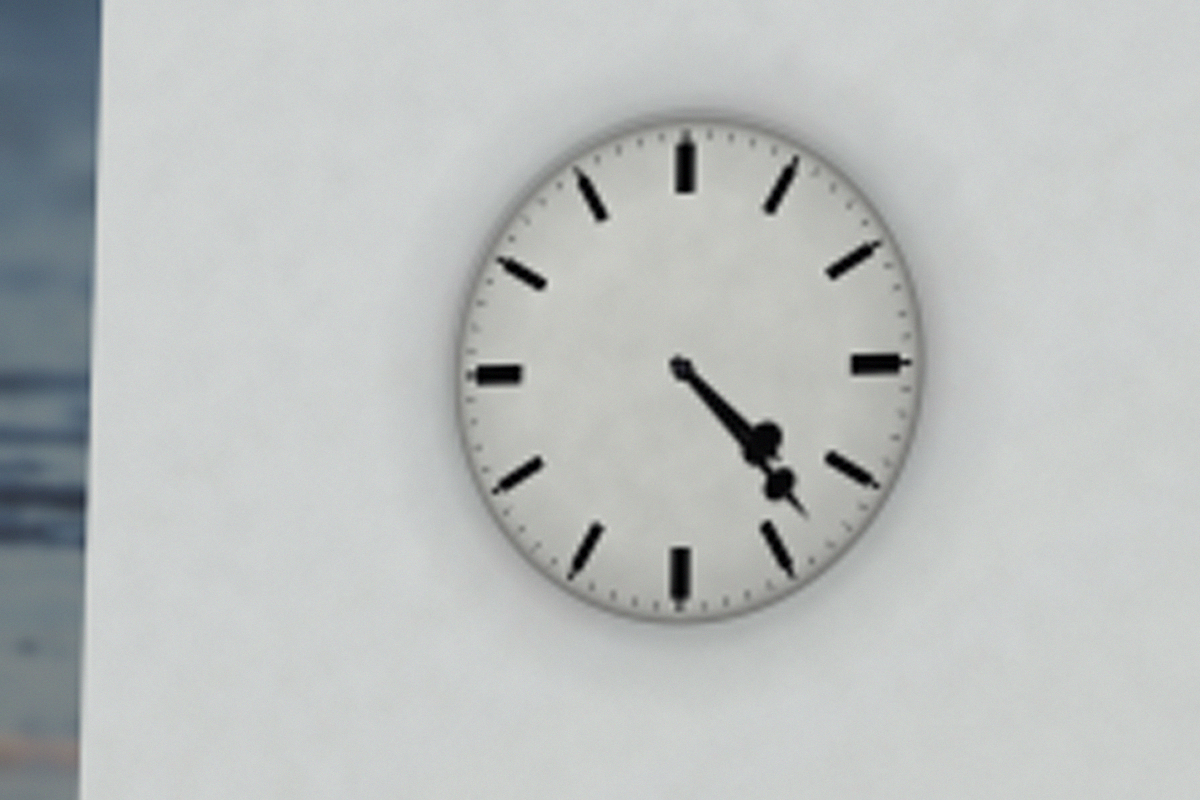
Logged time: 4:23
